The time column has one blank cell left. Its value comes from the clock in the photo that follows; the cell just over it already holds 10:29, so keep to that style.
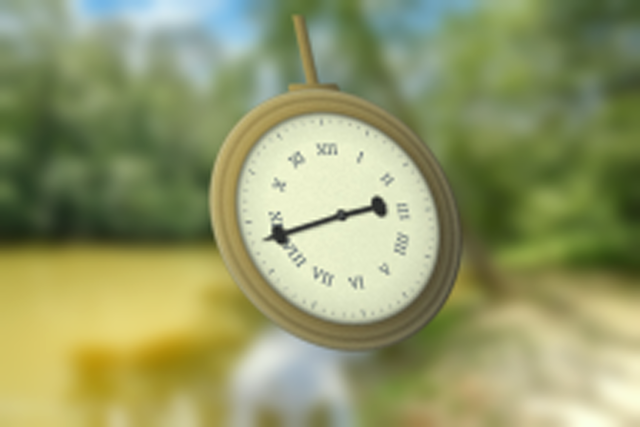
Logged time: 2:43
